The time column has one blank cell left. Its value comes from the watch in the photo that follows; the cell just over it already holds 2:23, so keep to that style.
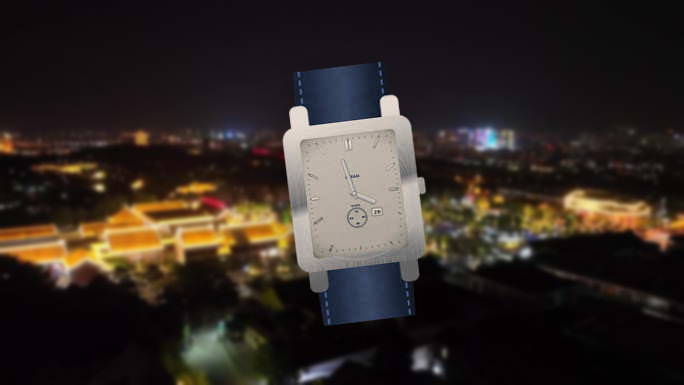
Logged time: 3:58
